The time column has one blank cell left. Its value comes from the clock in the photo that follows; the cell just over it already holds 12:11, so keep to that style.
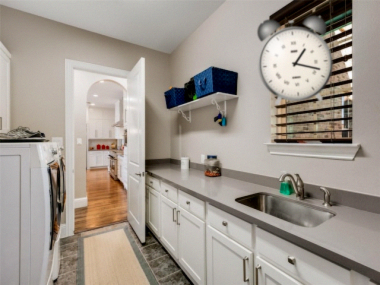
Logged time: 1:18
